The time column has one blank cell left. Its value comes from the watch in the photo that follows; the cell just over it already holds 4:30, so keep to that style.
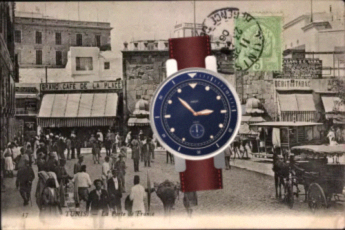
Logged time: 2:53
